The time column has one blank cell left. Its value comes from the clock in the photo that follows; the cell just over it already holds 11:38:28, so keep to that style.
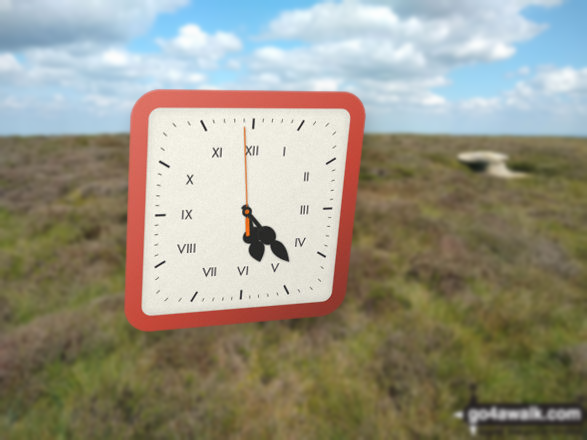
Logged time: 5:22:59
